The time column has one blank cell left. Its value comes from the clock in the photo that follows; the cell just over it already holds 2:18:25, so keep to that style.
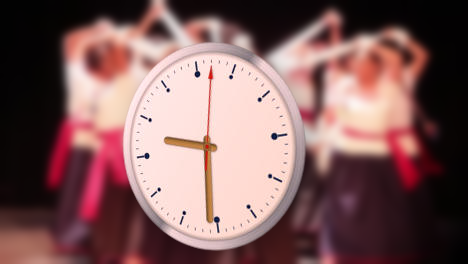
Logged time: 9:31:02
